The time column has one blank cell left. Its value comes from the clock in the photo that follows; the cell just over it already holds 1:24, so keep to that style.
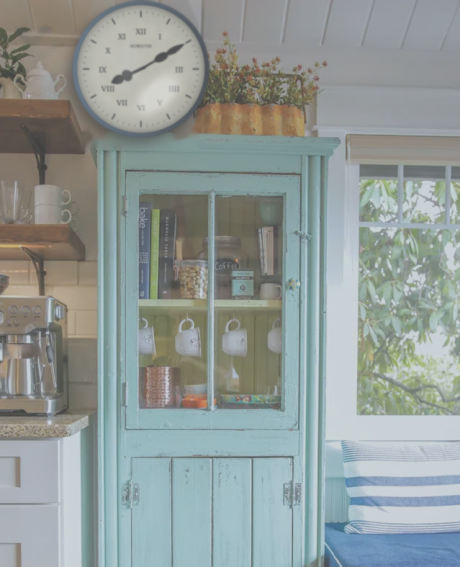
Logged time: 8:10
